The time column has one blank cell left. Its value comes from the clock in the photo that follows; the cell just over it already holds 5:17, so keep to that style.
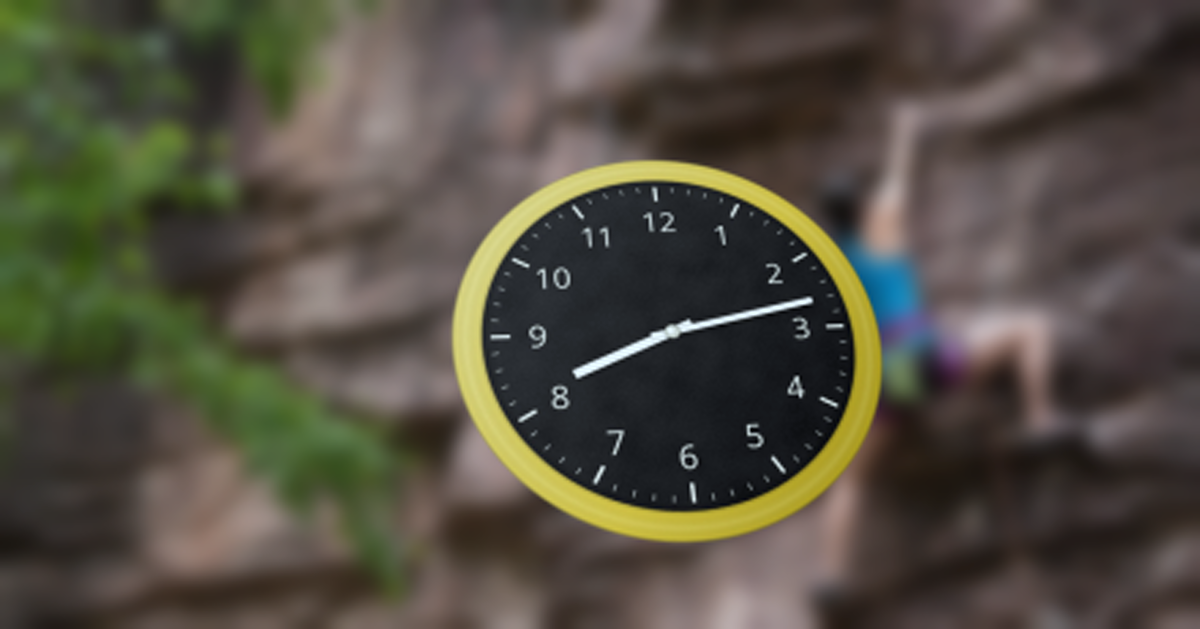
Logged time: 8:13
